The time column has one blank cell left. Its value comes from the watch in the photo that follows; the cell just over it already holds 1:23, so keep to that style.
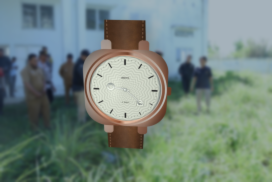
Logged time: 9:22
